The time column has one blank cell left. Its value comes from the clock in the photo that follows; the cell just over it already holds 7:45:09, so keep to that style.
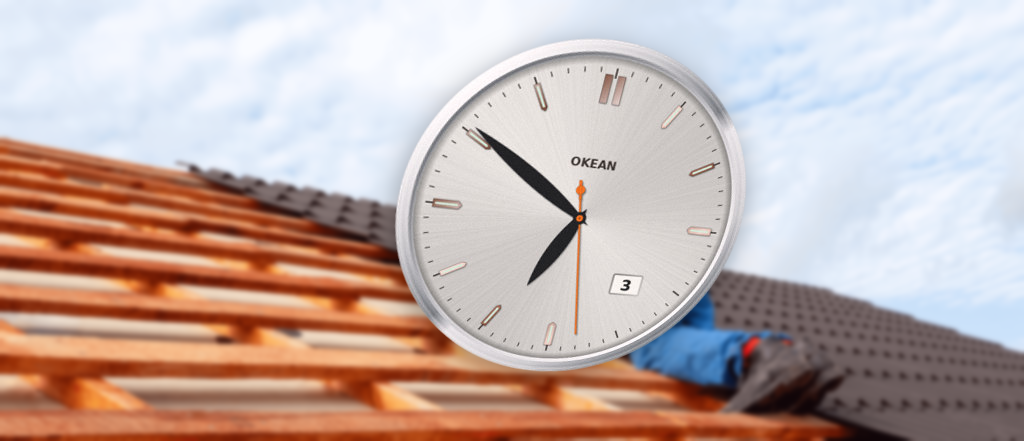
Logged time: 6:50:28
